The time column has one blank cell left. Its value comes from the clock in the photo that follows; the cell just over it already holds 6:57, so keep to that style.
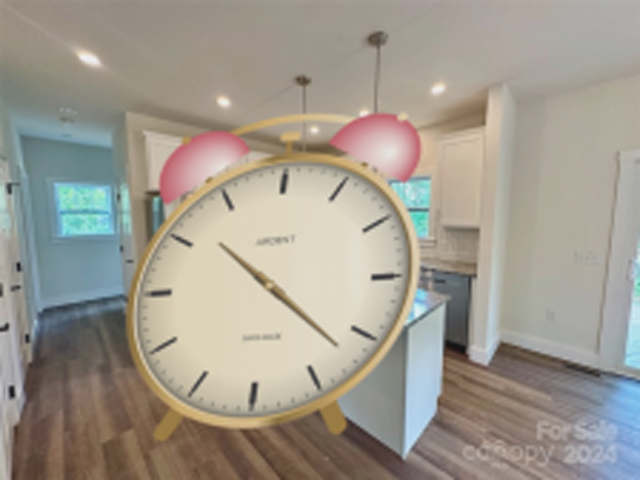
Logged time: 10:22
